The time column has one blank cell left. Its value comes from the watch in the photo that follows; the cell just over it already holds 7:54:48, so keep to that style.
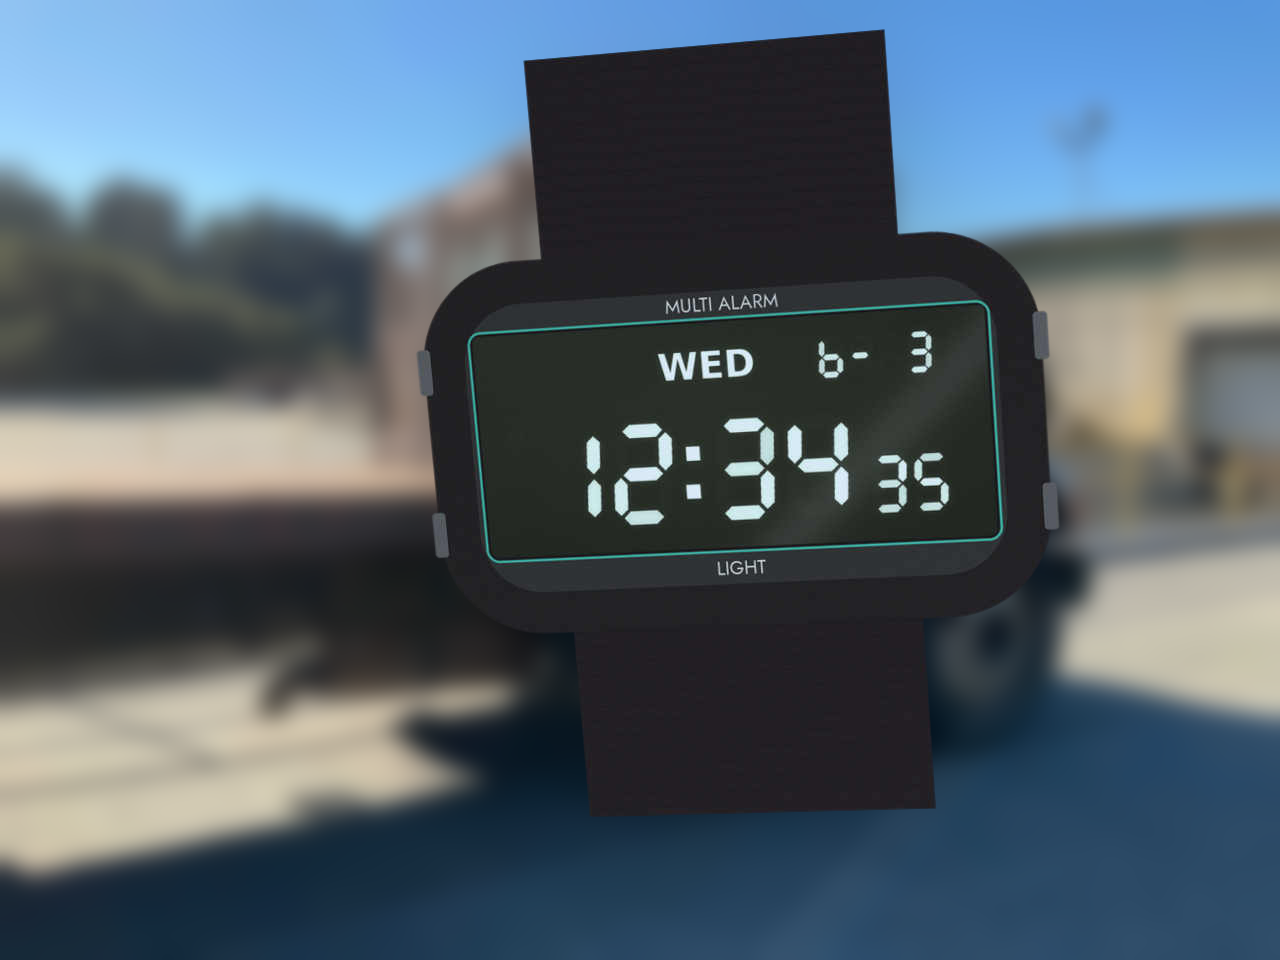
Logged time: 12:34:35
